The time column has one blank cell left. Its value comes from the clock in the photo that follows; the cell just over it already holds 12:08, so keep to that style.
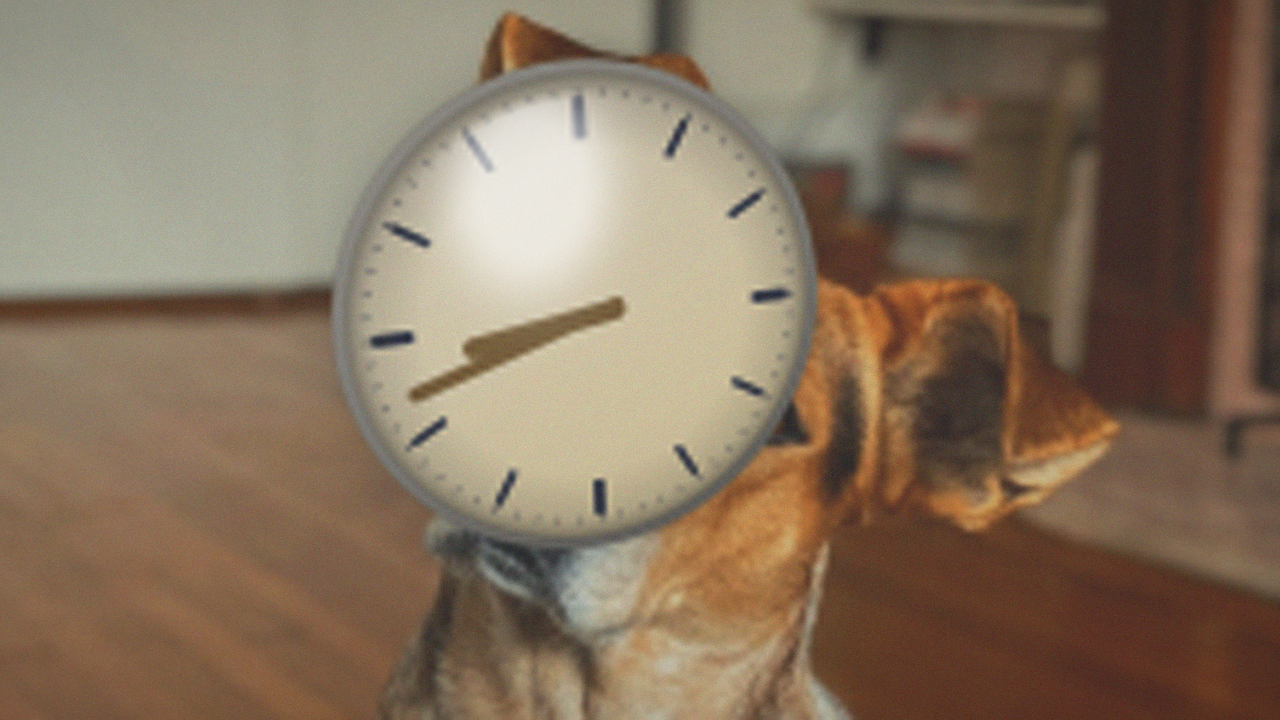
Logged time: 8:42
